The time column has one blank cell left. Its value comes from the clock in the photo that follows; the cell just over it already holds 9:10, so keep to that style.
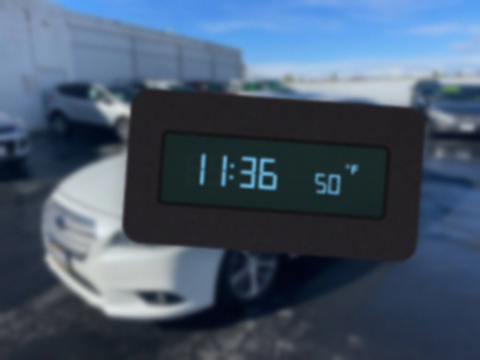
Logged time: 11:36
